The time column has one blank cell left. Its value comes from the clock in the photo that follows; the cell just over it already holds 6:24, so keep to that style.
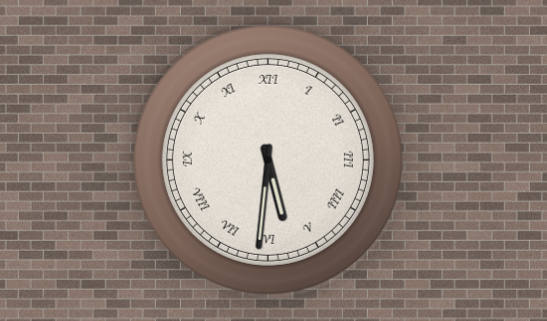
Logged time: 5:31
